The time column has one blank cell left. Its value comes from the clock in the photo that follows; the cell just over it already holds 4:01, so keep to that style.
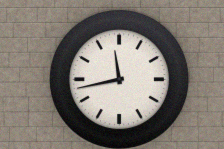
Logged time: 11:43
